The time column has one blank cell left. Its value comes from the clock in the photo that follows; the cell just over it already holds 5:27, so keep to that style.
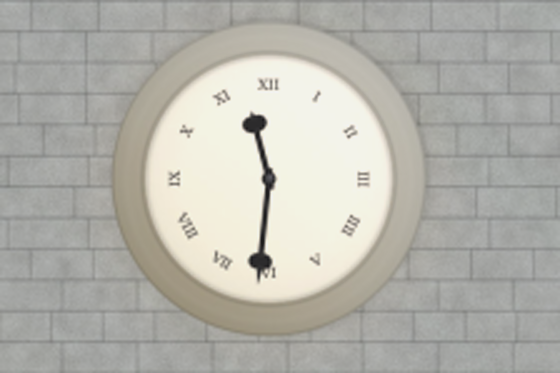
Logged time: 11:31
